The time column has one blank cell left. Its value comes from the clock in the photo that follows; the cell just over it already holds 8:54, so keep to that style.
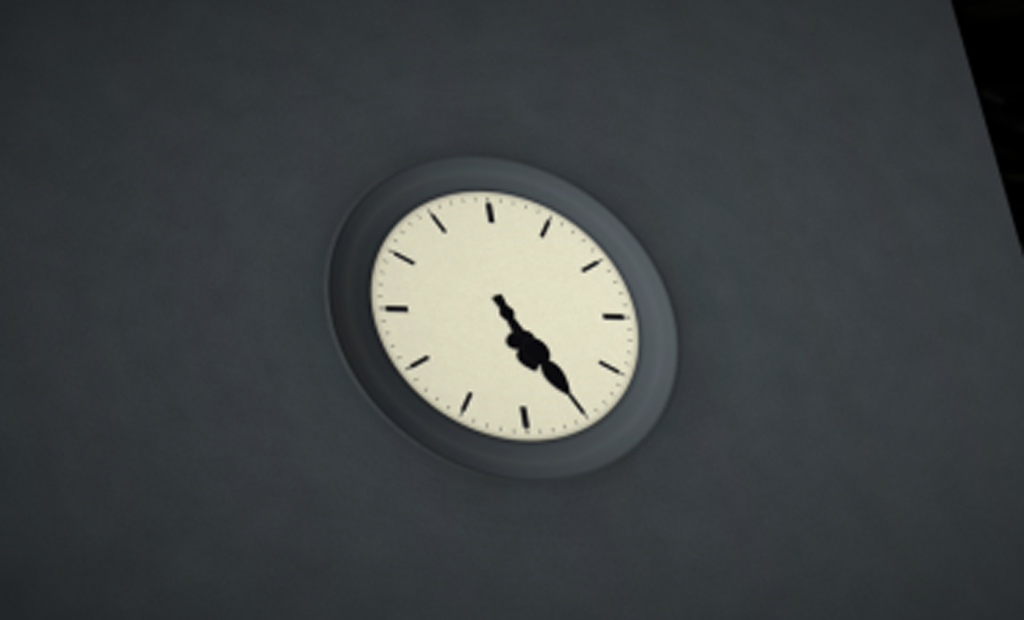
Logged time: 5:25
